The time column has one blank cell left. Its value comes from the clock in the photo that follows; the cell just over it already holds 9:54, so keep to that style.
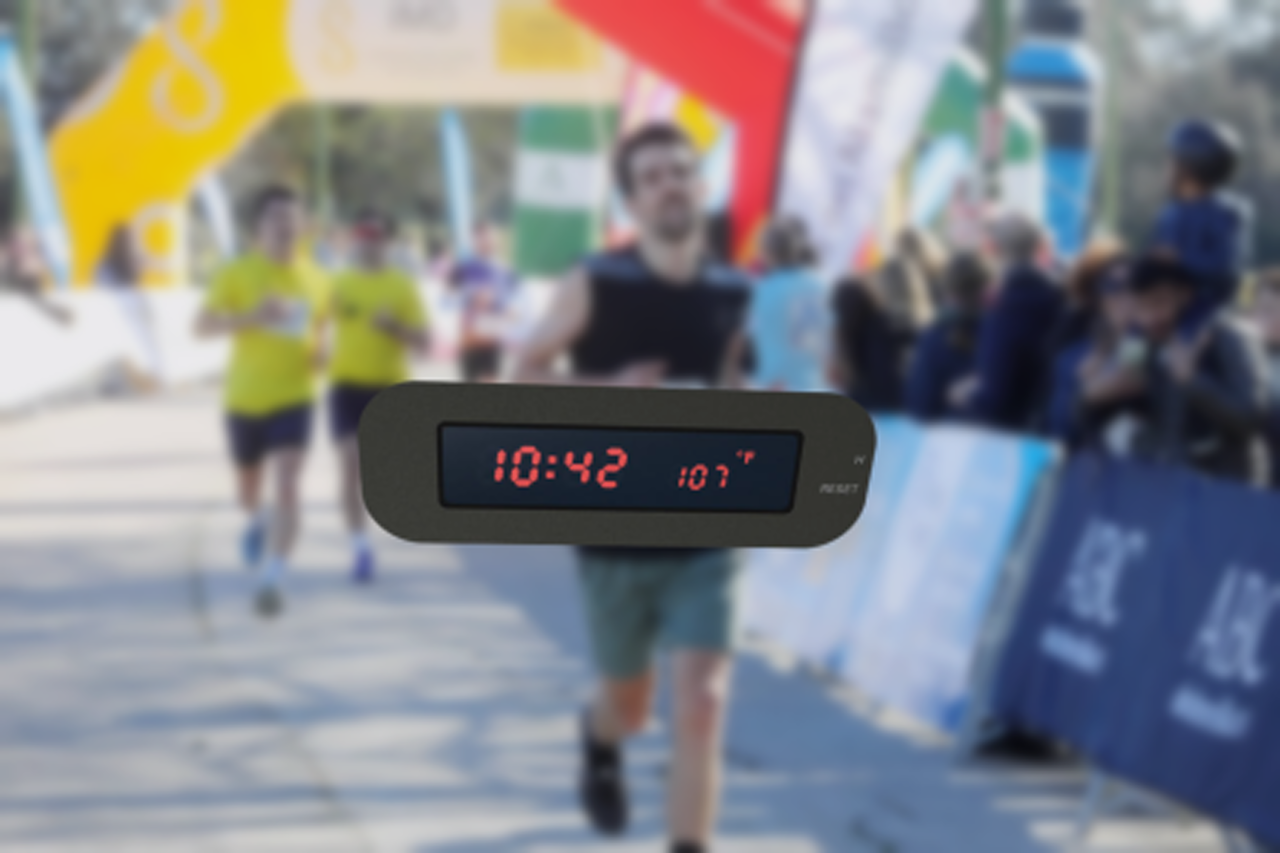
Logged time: 10:42
